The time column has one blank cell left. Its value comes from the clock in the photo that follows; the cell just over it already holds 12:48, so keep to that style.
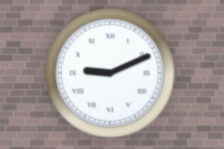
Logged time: 9:11
